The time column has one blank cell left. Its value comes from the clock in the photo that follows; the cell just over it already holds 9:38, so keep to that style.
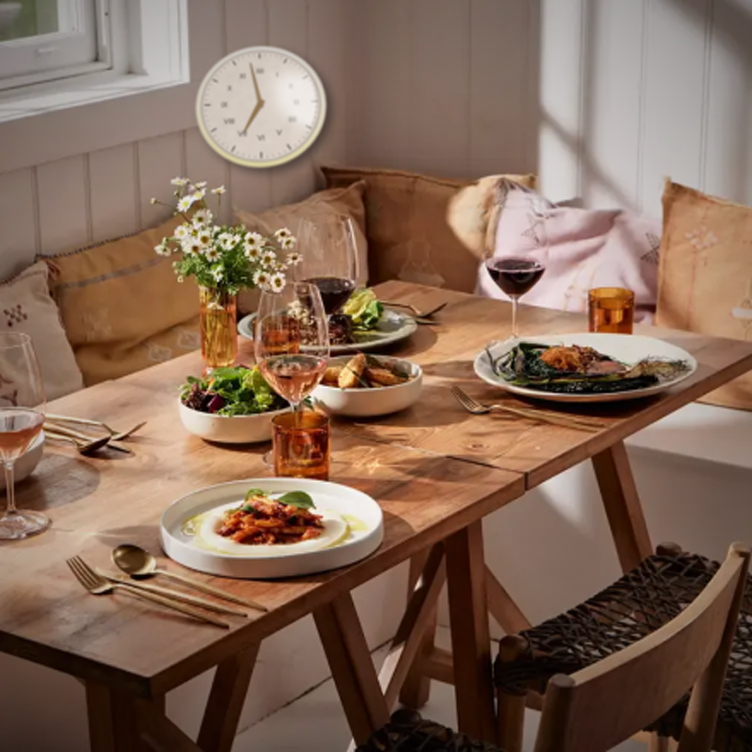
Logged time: 6:58
